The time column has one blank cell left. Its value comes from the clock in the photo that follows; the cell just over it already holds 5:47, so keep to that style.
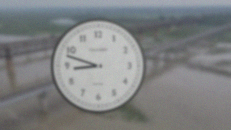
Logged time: 8:48
